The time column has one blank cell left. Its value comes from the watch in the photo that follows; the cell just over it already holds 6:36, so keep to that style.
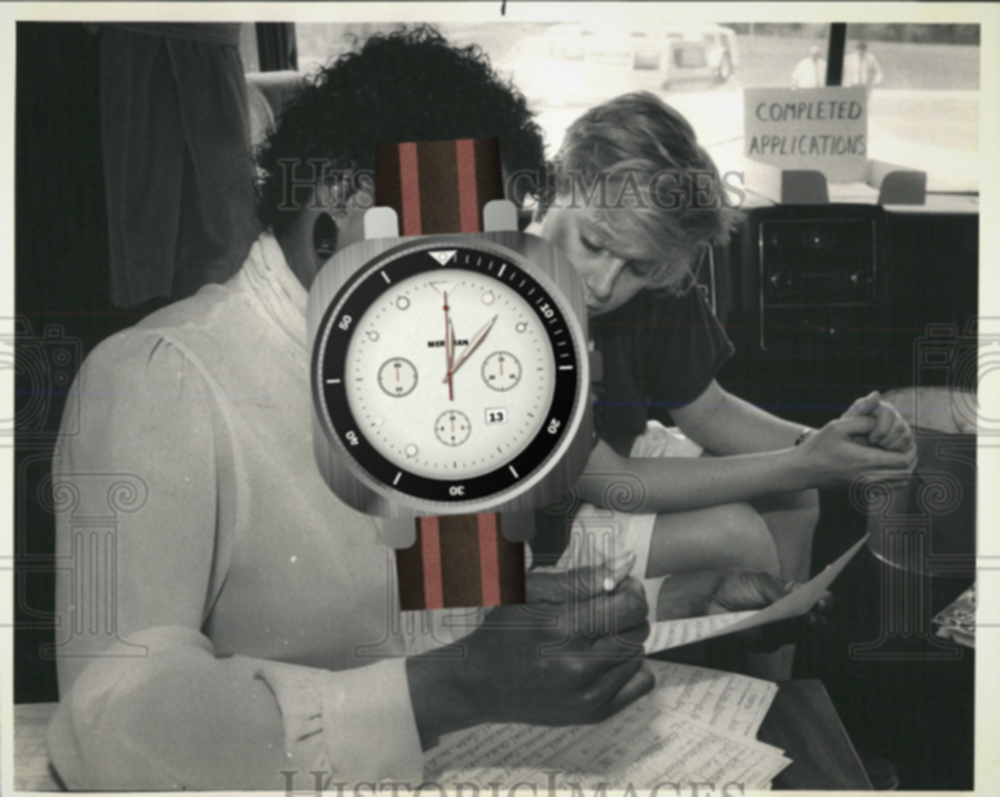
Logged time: 12:07
